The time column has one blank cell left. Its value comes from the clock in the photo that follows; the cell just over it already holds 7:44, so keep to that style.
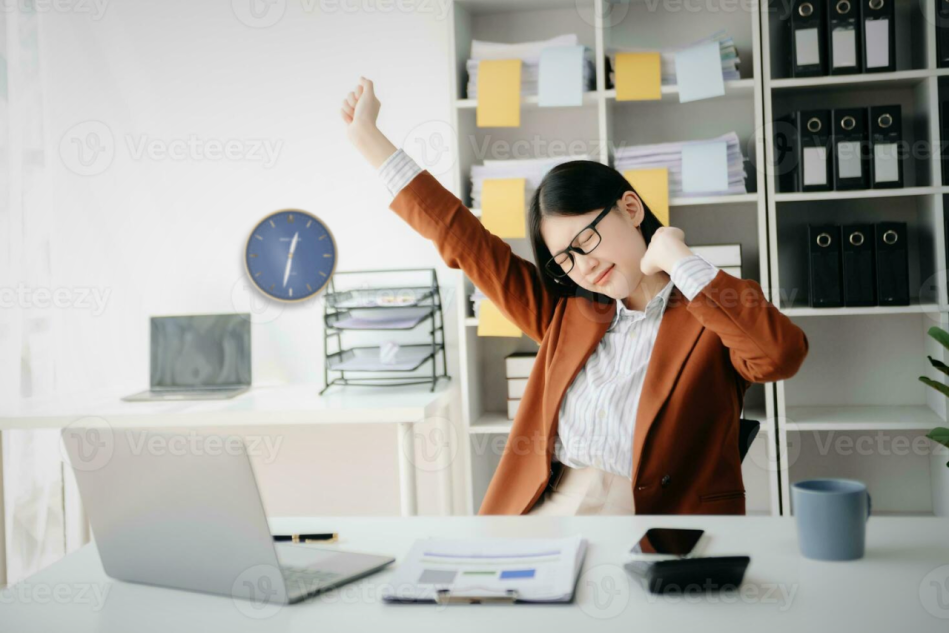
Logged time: 12:32
